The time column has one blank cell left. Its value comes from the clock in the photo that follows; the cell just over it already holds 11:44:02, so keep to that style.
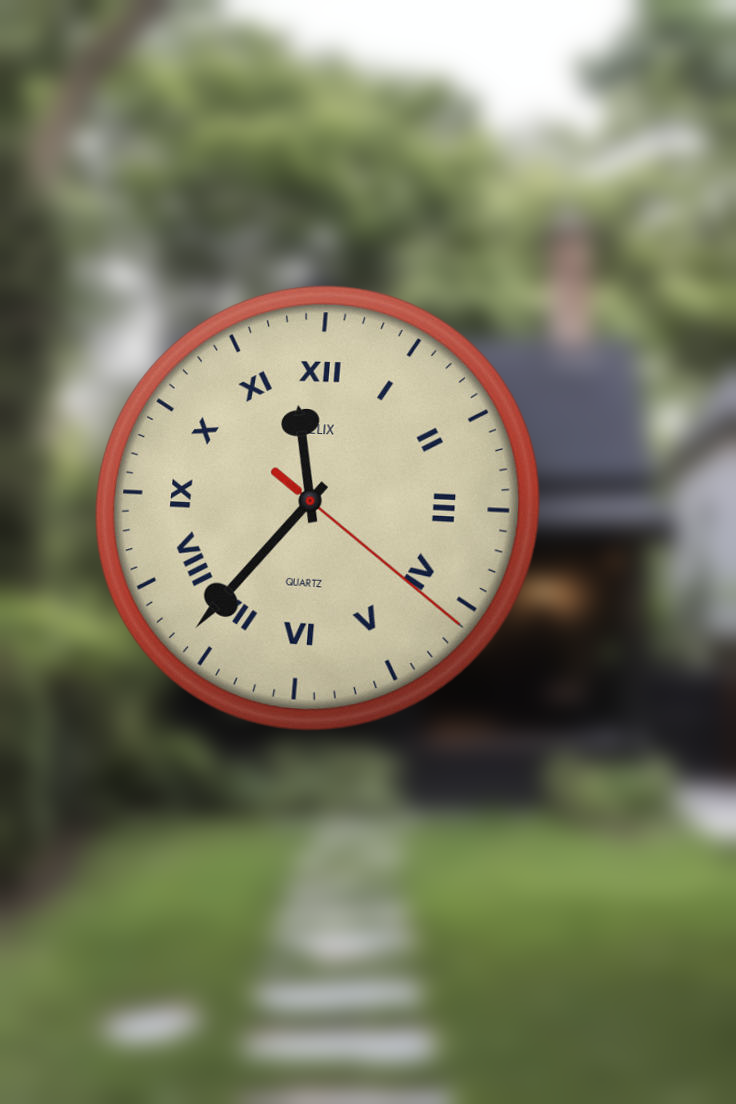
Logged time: 11:36:21
